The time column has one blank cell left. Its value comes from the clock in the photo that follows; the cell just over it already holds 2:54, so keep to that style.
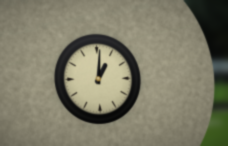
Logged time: 1:01
